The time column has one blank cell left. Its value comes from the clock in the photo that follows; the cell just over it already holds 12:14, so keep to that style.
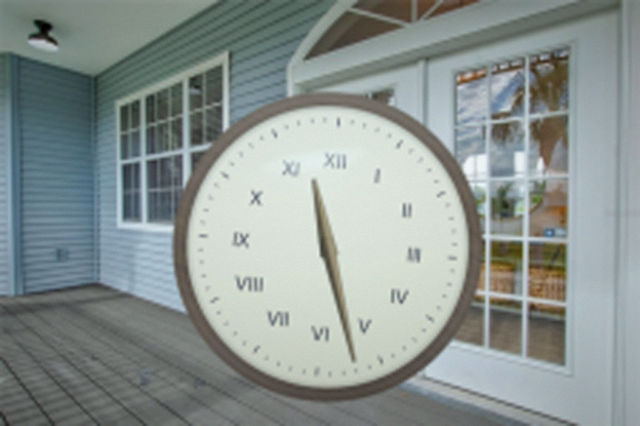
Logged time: 11:27
